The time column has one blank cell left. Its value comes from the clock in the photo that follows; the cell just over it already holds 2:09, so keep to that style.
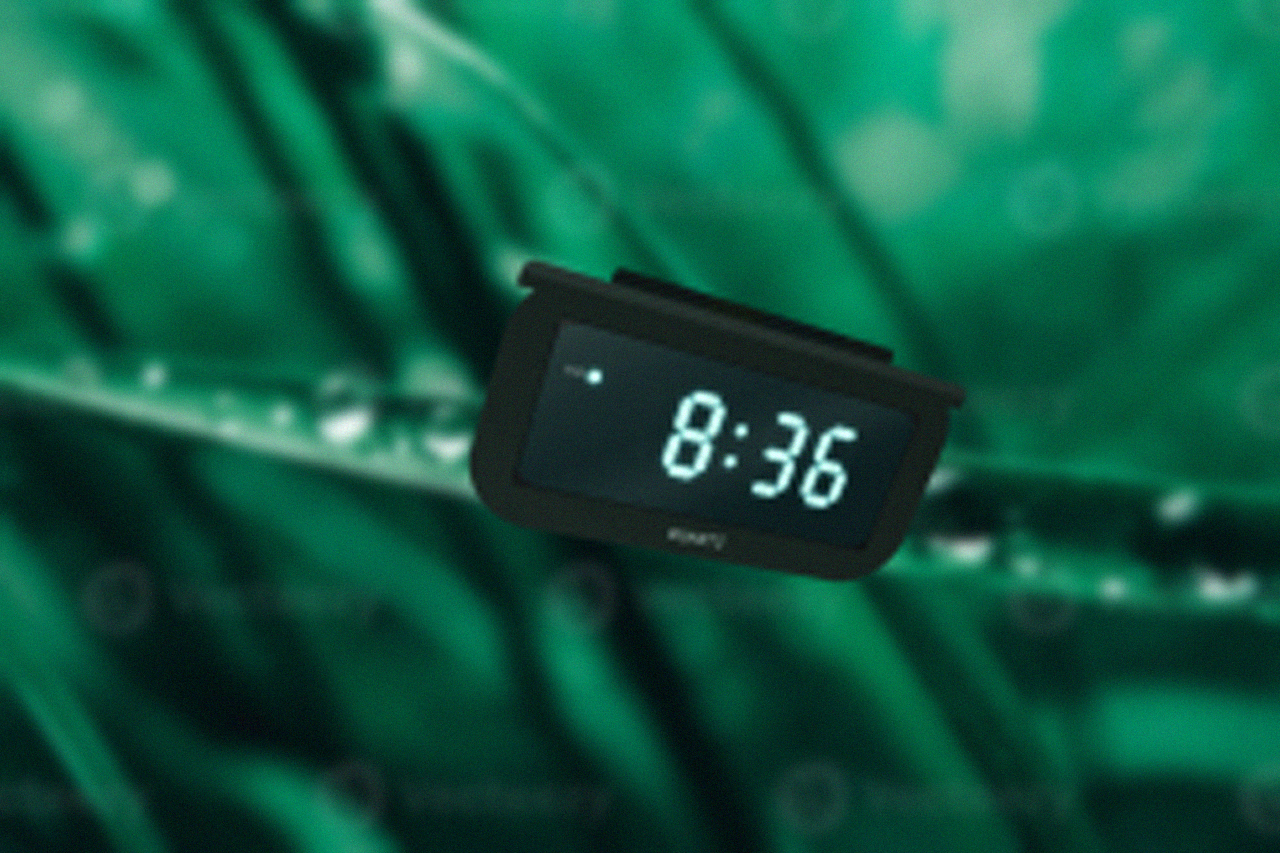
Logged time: 8:36
